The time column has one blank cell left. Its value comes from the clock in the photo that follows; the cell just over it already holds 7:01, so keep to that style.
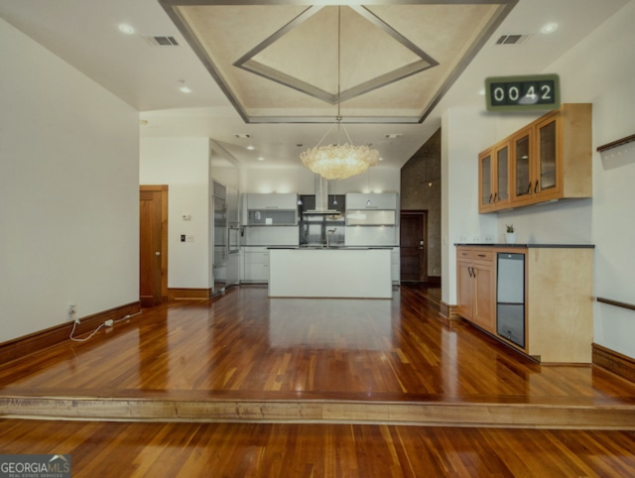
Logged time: 0:42
